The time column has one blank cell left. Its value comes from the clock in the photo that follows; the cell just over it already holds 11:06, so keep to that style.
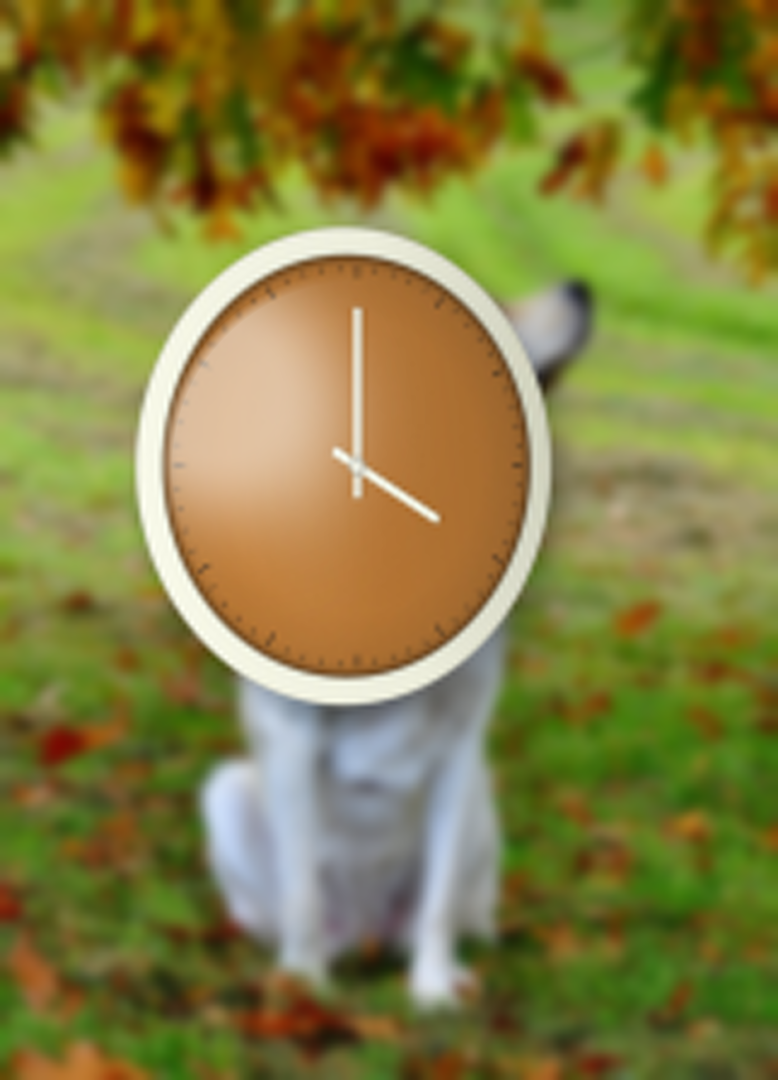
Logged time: 4:00
